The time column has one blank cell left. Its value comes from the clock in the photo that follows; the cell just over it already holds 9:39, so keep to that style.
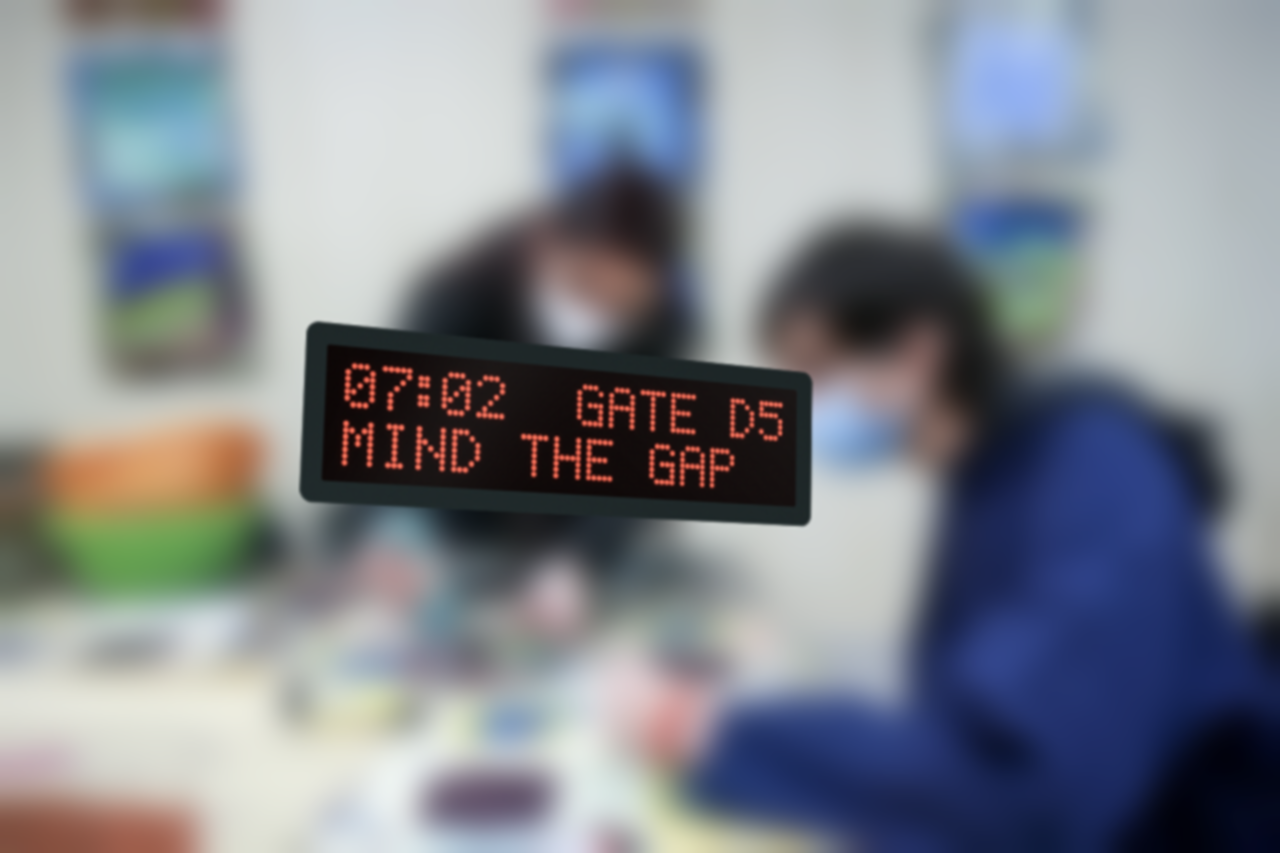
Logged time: 7:02
